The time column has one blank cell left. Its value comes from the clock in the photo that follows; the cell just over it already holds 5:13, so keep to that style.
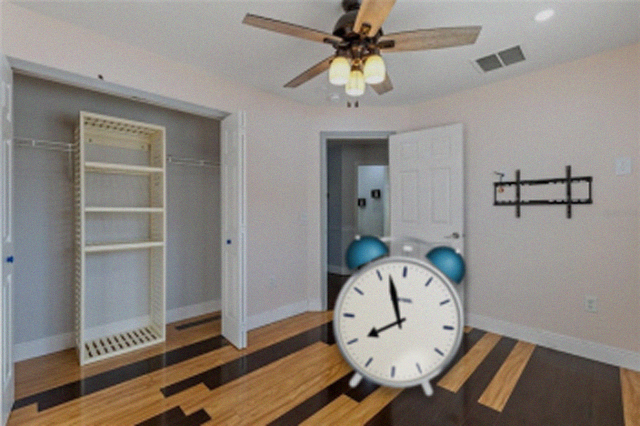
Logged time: 7:57
